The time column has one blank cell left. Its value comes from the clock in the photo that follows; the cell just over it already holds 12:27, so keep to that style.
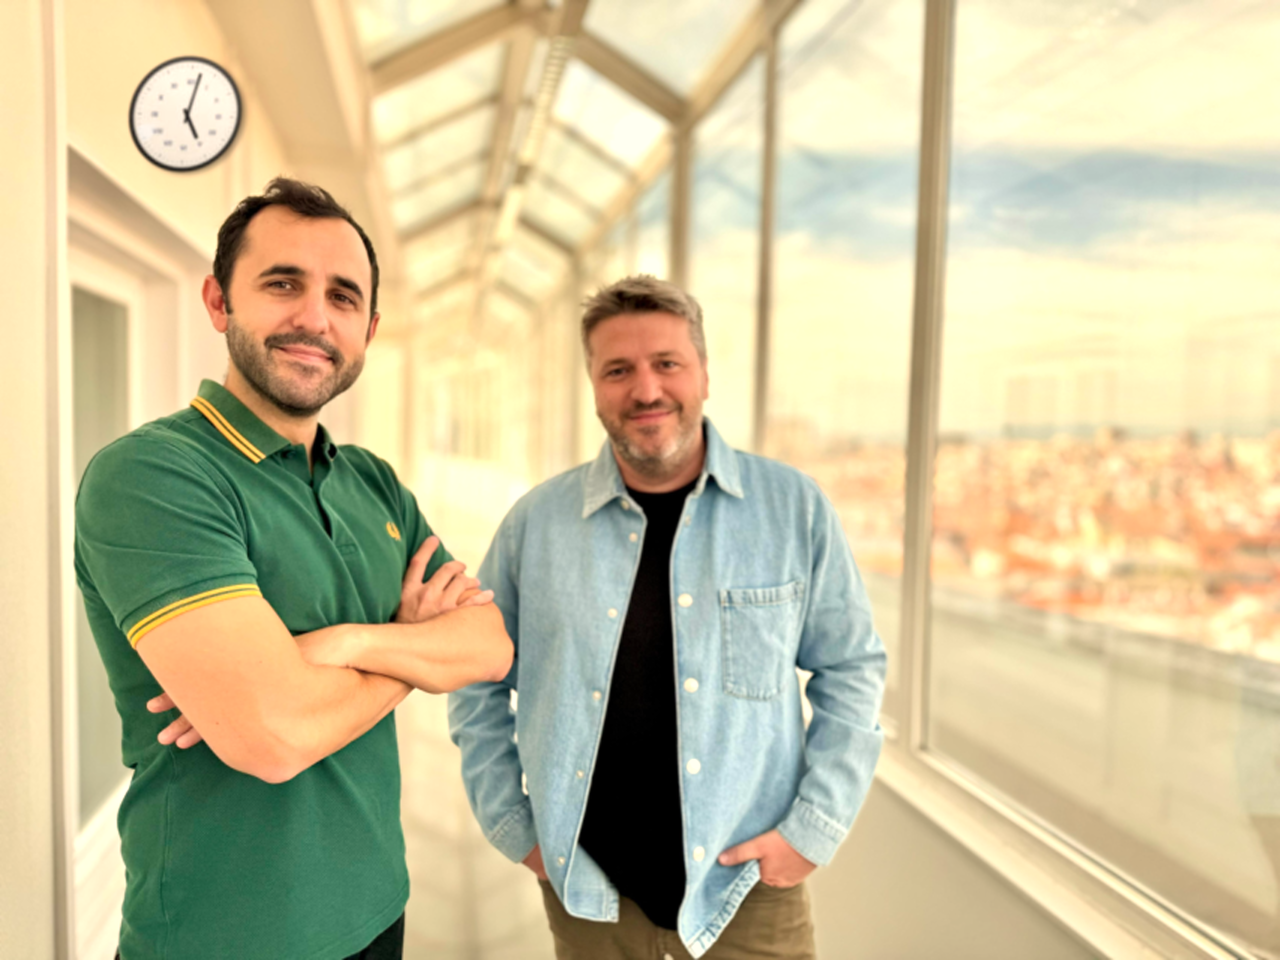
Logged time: 5:02
